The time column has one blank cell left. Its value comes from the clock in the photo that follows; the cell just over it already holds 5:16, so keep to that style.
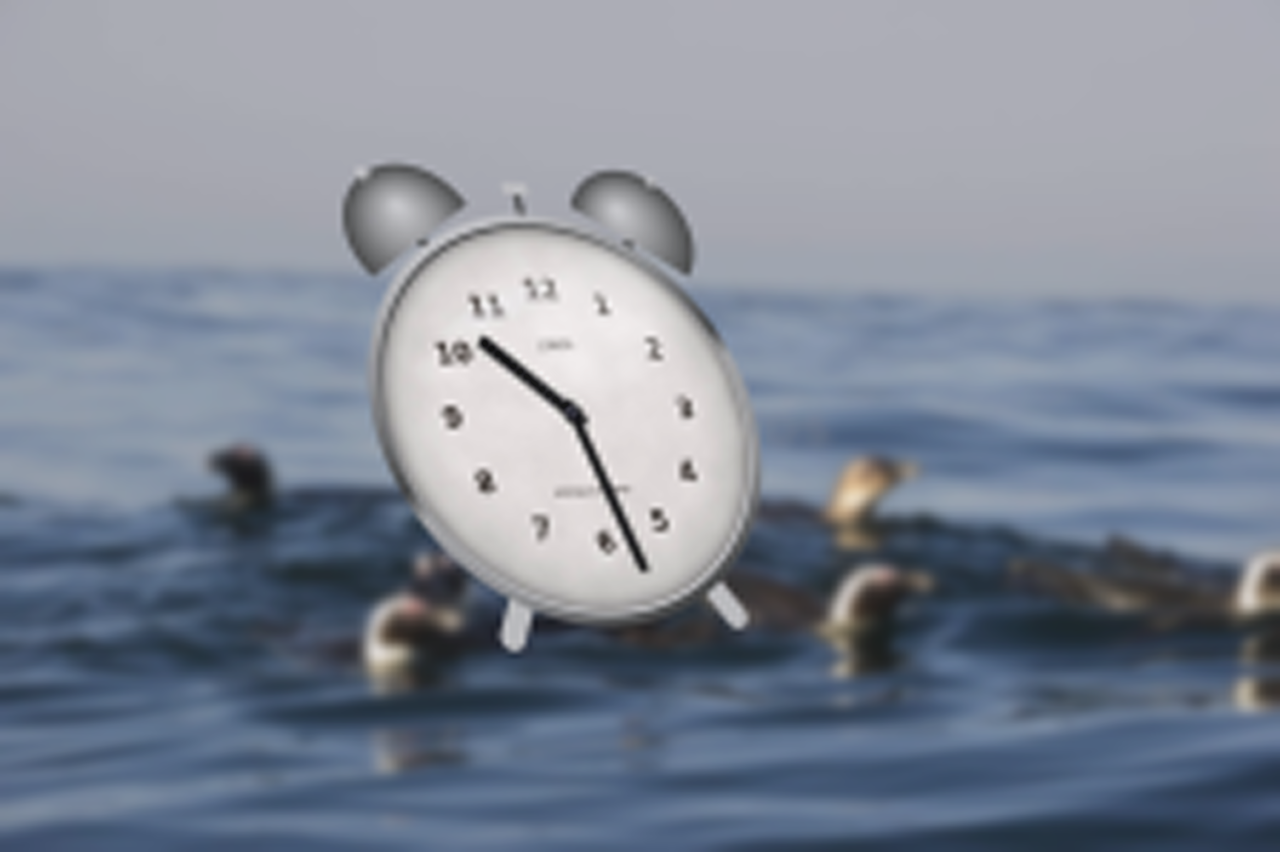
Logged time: 10:28
